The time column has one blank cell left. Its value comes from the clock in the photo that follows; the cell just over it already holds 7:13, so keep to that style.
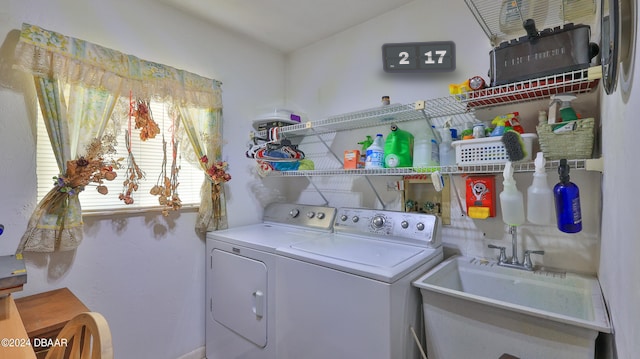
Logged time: 2:17
